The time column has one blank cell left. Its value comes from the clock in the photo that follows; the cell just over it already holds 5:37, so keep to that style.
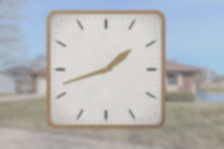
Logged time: 1:42
